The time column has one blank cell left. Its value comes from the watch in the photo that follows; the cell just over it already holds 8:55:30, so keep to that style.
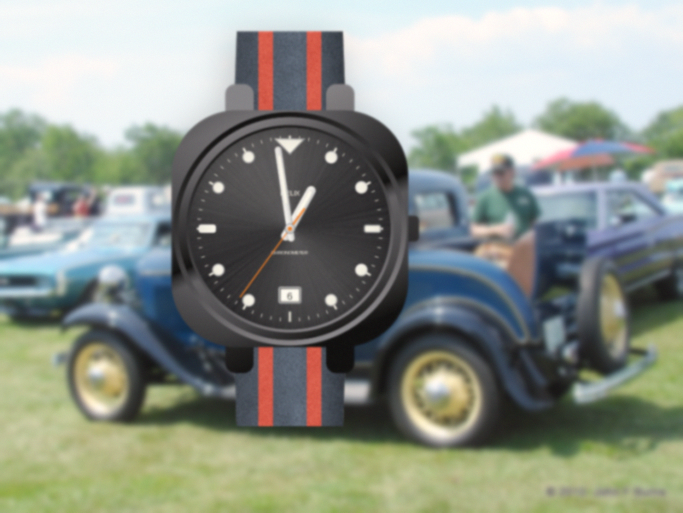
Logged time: 12:58:36
